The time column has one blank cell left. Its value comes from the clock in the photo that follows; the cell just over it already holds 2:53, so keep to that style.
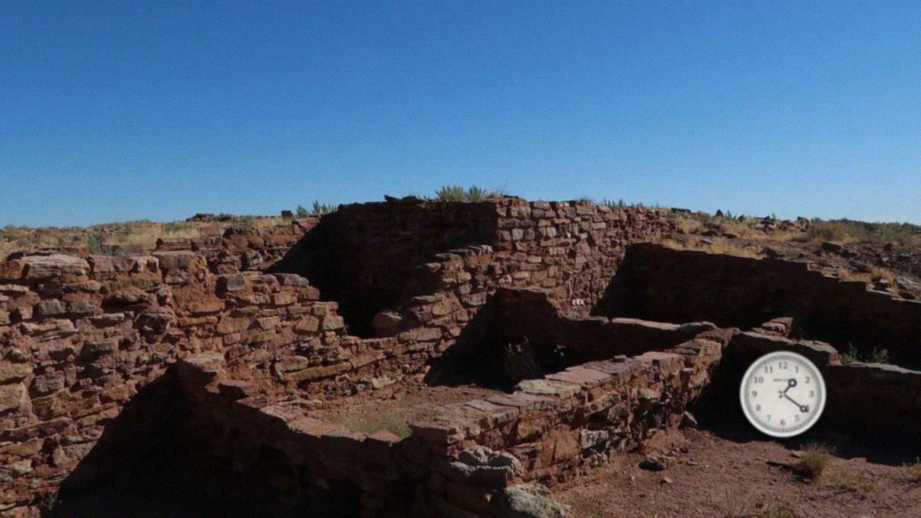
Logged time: 1:21
